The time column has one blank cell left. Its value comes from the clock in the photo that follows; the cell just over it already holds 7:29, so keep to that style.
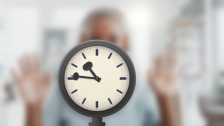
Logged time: 10:46
